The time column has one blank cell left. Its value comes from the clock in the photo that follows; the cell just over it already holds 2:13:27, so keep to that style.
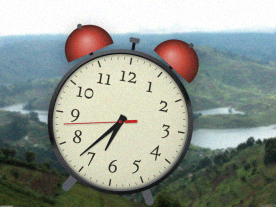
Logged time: 6:36:43
